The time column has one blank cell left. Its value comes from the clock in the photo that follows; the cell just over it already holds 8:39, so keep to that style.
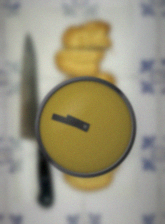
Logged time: 9:48
